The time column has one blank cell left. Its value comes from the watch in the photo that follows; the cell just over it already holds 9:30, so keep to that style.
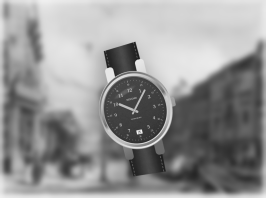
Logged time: 10:07
